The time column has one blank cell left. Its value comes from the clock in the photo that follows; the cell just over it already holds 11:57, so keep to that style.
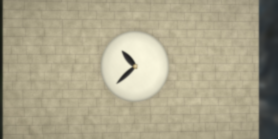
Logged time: 10:38
